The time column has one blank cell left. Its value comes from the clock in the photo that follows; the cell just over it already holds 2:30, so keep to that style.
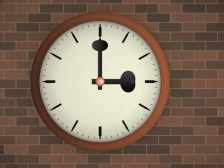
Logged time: 3:00
